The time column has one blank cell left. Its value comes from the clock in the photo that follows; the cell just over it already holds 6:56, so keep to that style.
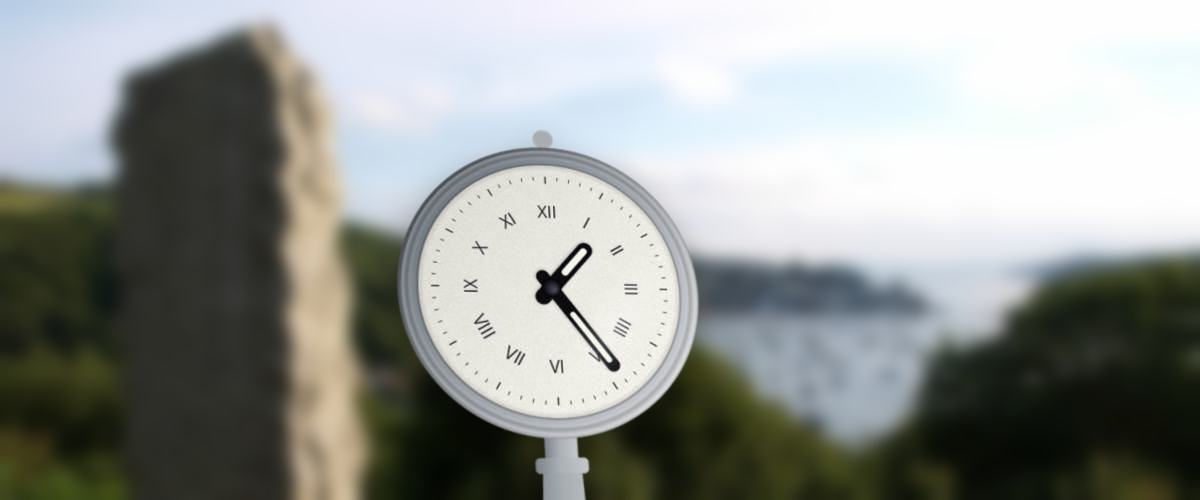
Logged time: 1:24
